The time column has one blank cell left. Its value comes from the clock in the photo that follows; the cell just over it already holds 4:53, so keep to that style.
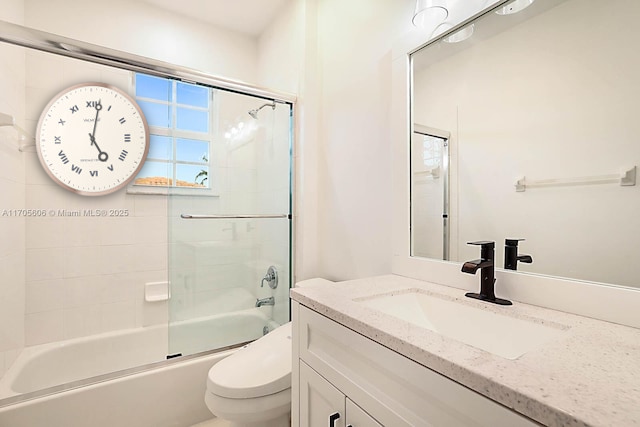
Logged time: 5:02
